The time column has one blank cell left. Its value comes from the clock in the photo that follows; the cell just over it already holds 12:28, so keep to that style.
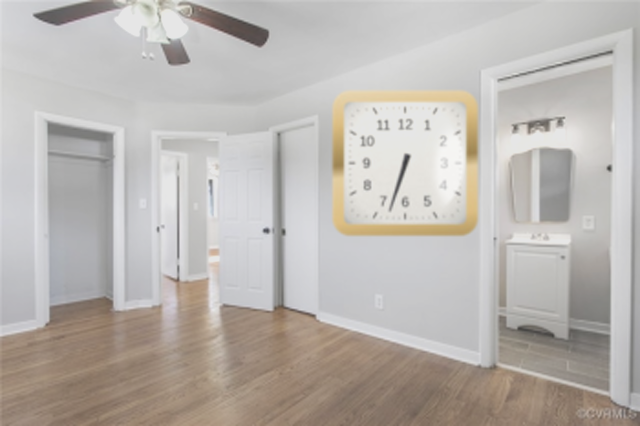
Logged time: 6:33
